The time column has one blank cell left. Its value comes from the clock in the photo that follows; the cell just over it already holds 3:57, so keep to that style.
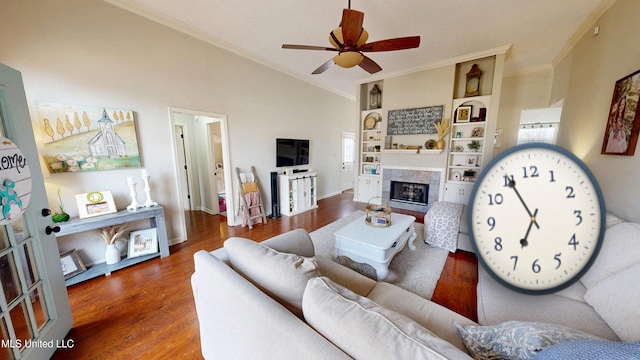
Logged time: 6:55
